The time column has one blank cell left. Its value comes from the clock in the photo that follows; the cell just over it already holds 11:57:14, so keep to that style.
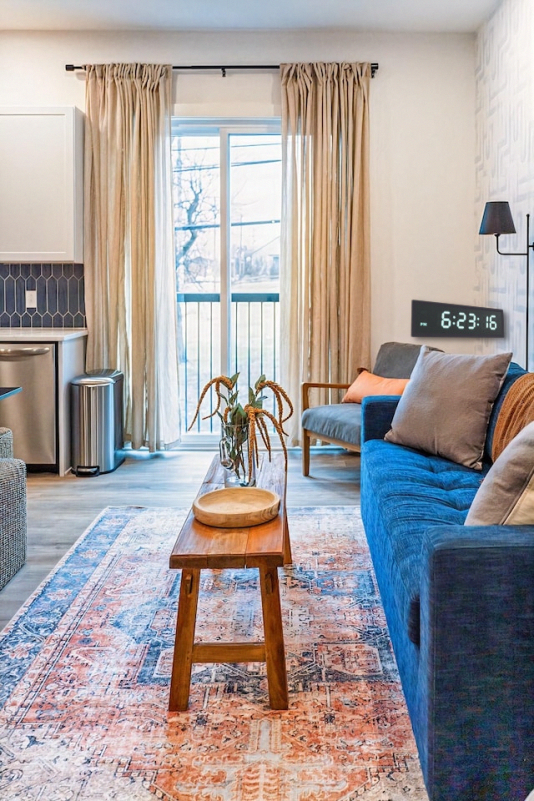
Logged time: 6:23:16
